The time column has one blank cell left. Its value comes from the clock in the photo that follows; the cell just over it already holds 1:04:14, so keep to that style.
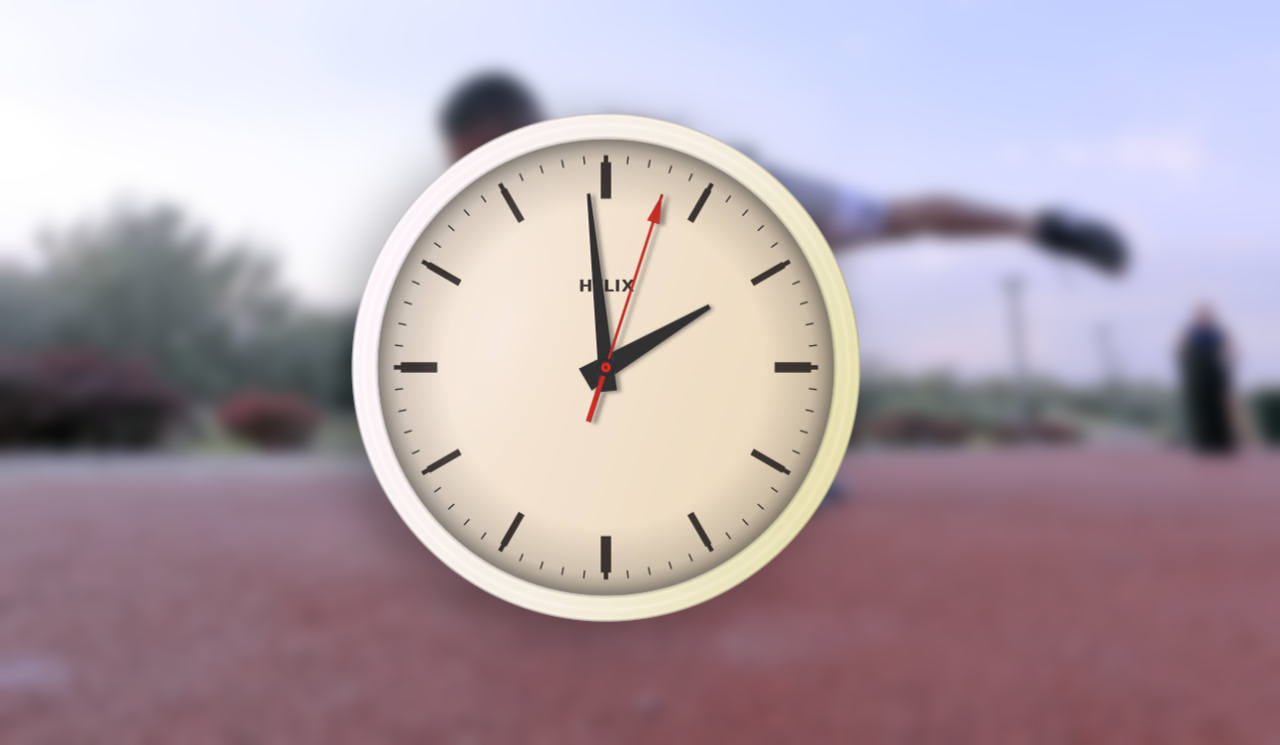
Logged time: 1:59:03
